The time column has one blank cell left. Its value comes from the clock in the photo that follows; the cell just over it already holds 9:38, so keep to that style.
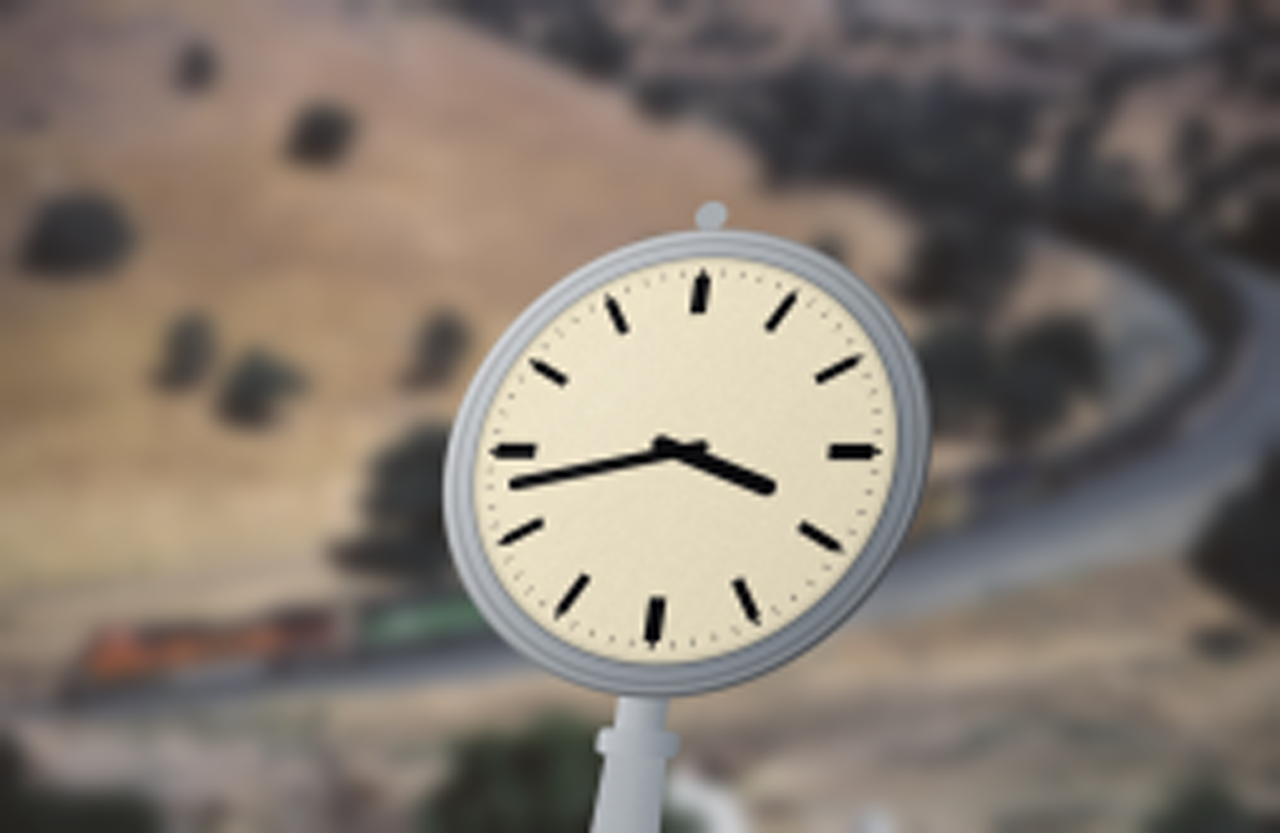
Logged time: 3:43
